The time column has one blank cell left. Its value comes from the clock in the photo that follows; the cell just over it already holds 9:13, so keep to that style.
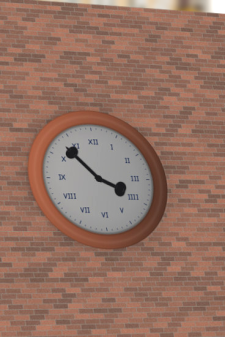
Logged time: 3:53
